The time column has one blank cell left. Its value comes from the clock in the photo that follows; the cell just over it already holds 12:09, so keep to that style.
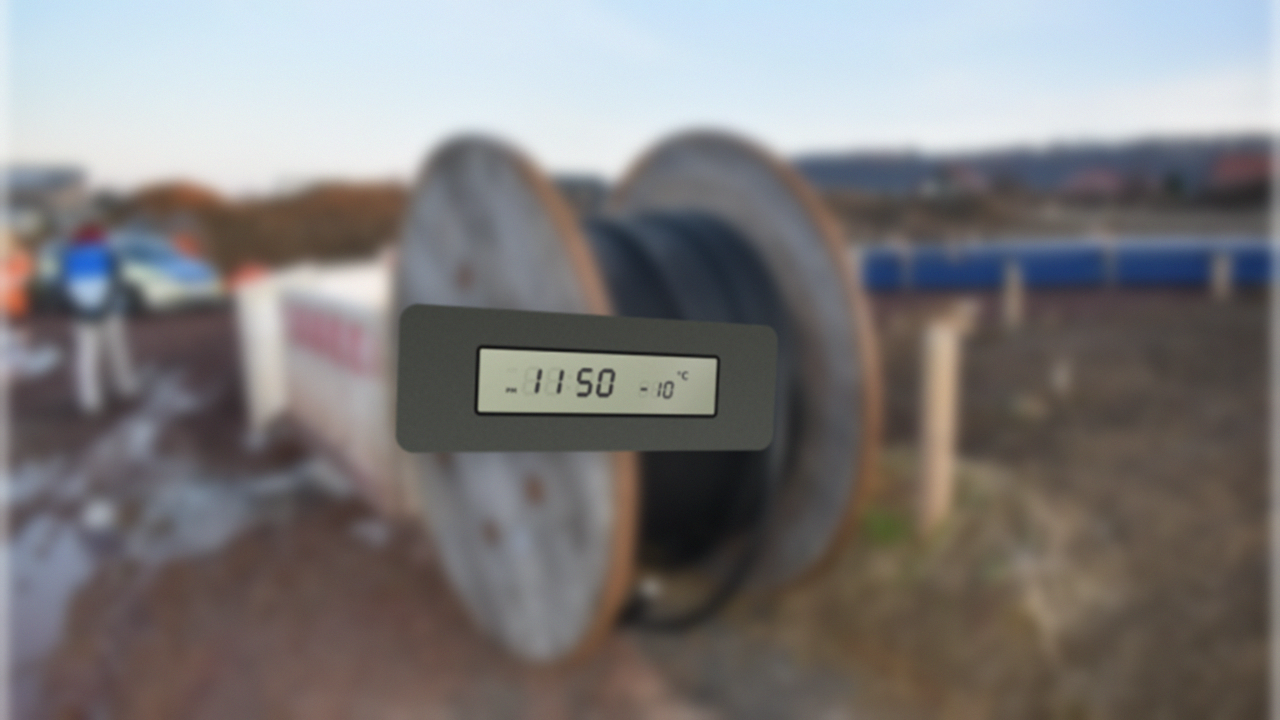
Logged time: 11:50
